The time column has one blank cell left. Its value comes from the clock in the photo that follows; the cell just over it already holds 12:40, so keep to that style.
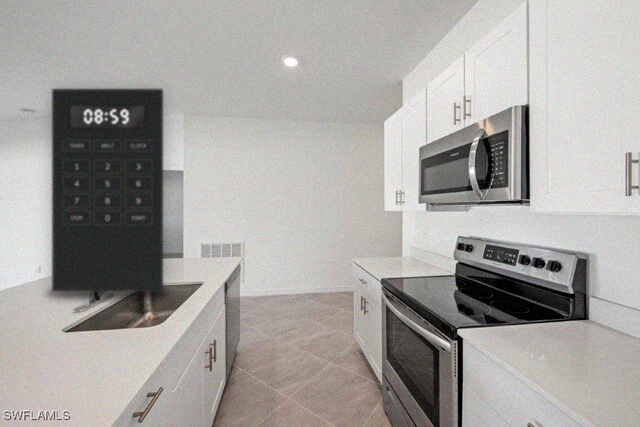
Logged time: 8:59
